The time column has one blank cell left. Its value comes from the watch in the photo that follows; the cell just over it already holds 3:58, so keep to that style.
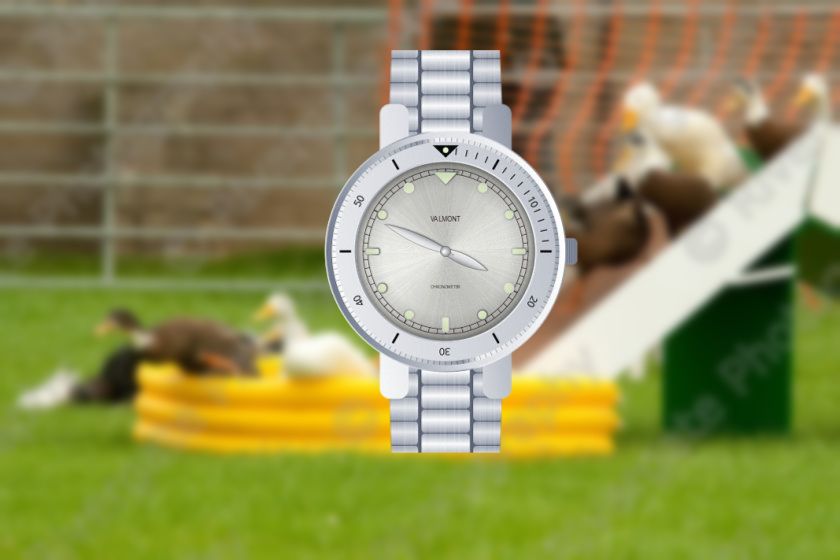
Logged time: 3:49
